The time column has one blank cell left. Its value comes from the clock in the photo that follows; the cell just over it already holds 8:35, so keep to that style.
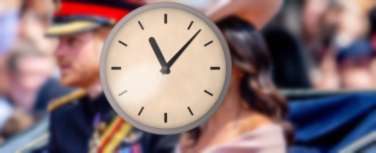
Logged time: 11:07
